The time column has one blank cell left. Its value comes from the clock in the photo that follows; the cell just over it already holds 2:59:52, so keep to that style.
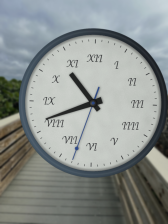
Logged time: 10:41:33
